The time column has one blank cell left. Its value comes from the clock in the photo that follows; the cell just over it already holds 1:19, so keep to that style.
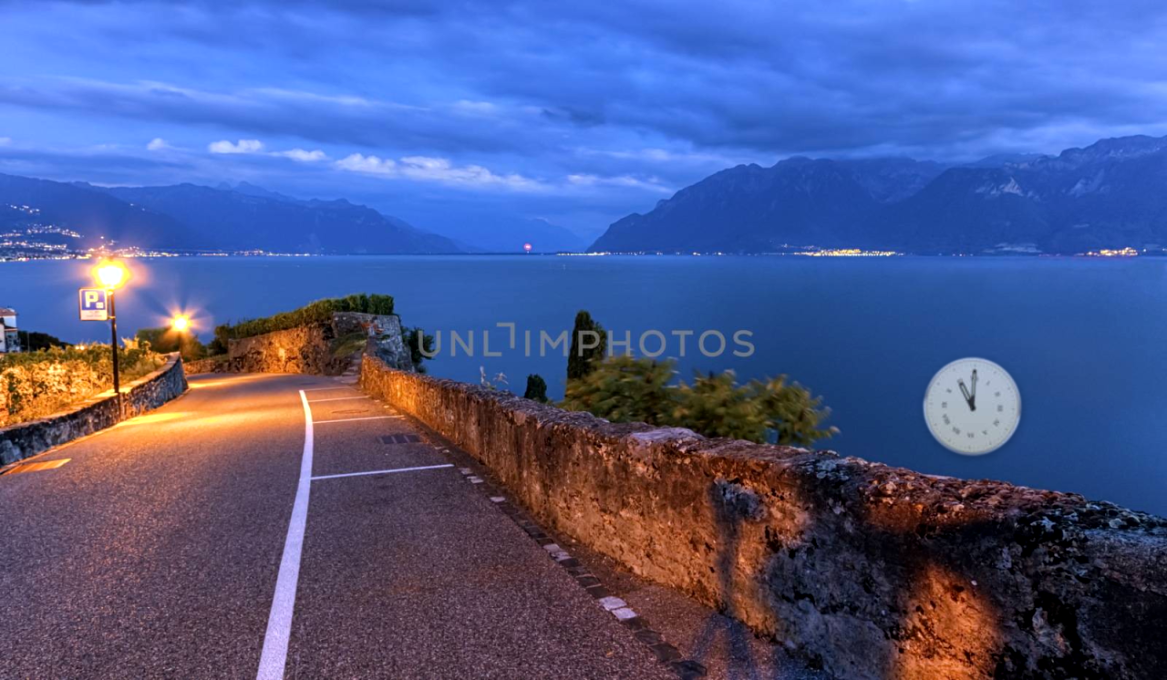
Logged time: 11:00
